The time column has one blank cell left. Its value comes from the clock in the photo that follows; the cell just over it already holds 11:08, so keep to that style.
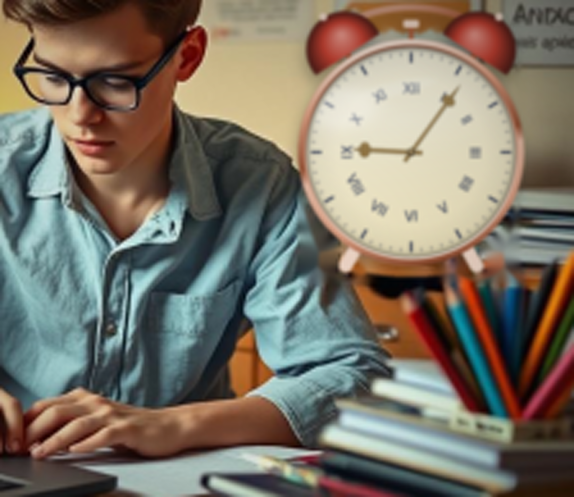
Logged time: 9:06
